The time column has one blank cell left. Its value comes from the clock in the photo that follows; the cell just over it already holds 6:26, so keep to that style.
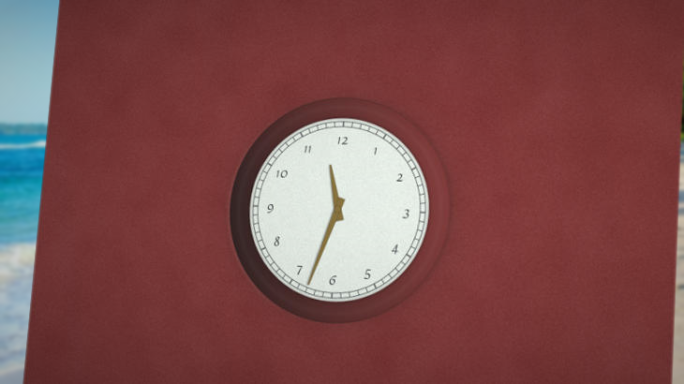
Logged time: 11:33
